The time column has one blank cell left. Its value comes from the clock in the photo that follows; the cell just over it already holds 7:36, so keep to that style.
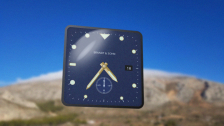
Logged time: 4:36
